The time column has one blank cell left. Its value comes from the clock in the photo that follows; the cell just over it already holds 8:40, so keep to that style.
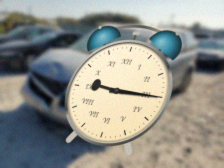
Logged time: 9:15
